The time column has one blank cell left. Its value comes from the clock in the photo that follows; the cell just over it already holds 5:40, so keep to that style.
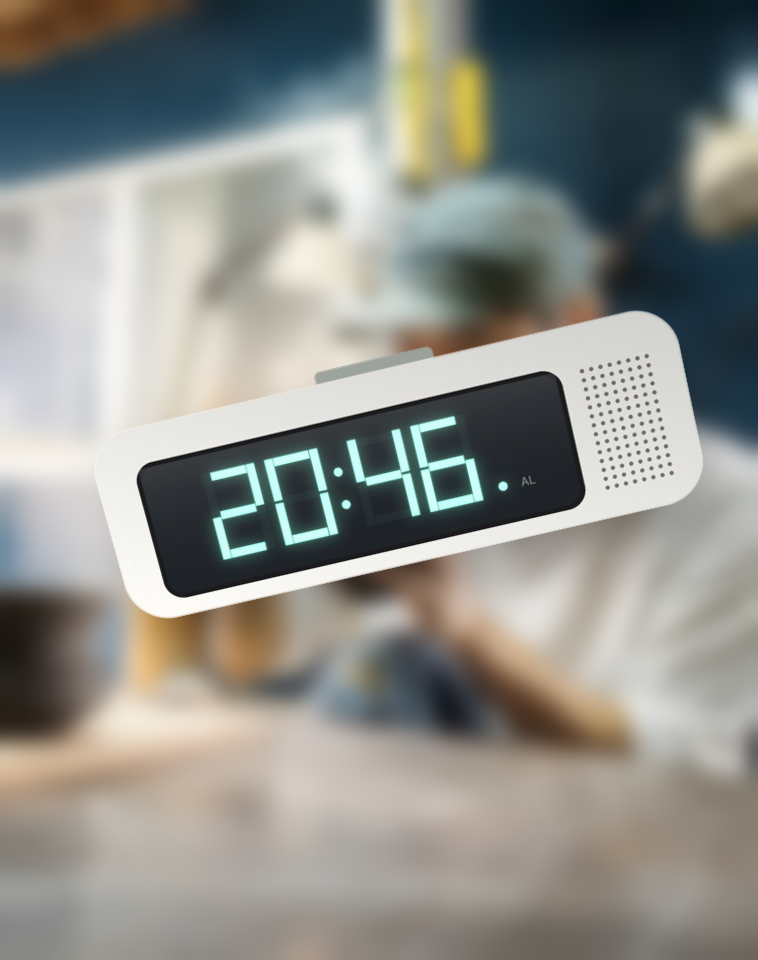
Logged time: 20:46
